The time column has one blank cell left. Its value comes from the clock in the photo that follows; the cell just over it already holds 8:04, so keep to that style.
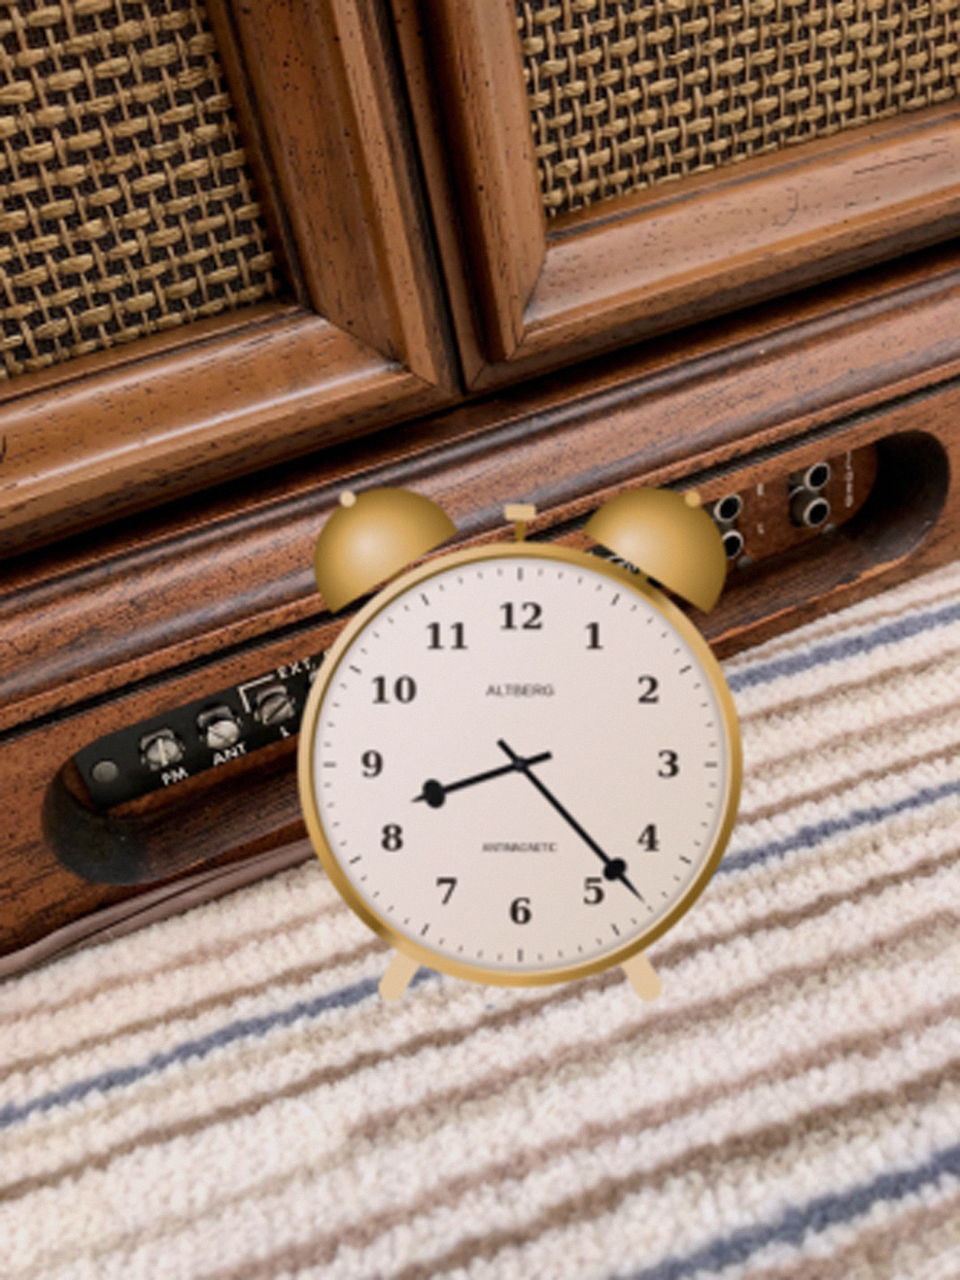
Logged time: 8:23
